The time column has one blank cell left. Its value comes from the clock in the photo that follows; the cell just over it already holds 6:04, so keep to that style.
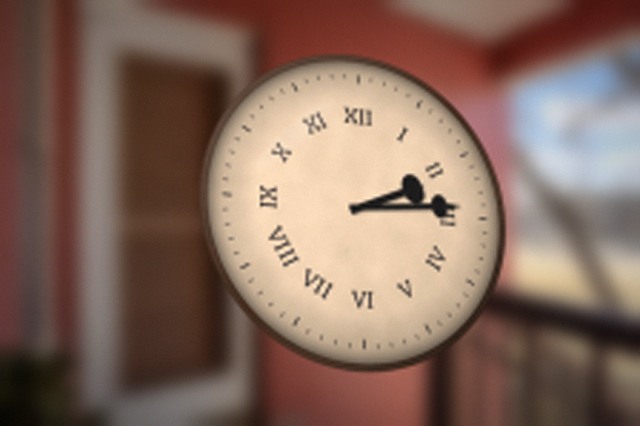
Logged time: 2:14
